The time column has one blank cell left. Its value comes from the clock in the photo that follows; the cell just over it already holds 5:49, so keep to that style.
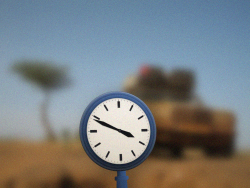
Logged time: 3:49
